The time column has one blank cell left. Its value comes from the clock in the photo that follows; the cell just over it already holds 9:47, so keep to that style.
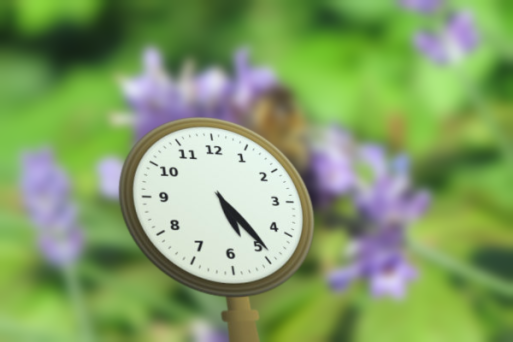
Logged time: 5:24
